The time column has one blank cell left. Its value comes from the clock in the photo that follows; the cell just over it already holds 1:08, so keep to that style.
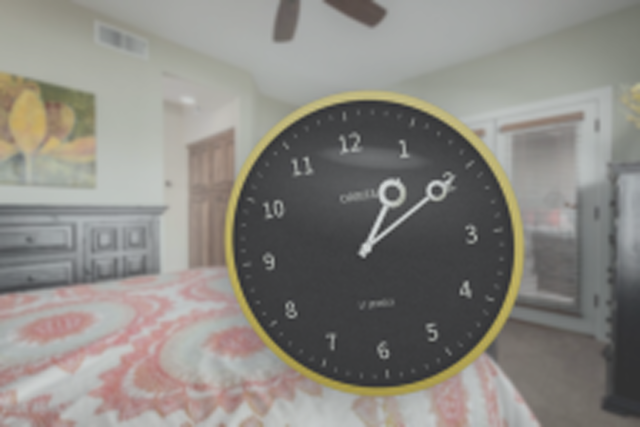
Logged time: 1:10
